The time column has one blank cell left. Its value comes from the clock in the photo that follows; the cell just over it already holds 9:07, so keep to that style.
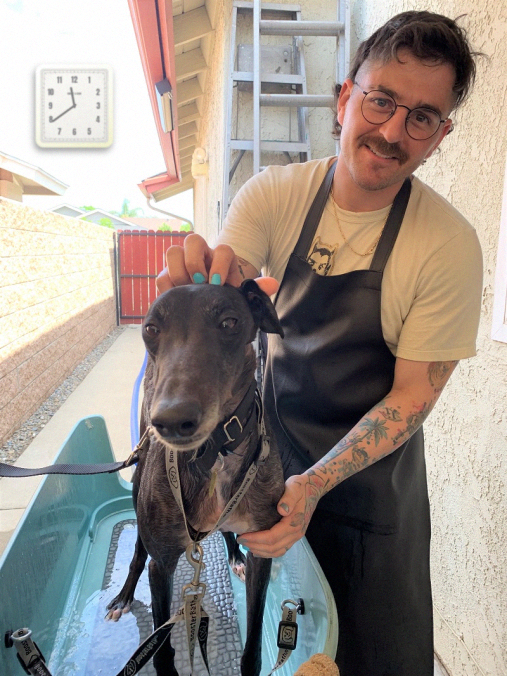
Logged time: 11:39
